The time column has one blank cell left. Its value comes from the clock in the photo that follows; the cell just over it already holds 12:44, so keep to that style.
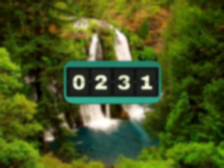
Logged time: 2:31
